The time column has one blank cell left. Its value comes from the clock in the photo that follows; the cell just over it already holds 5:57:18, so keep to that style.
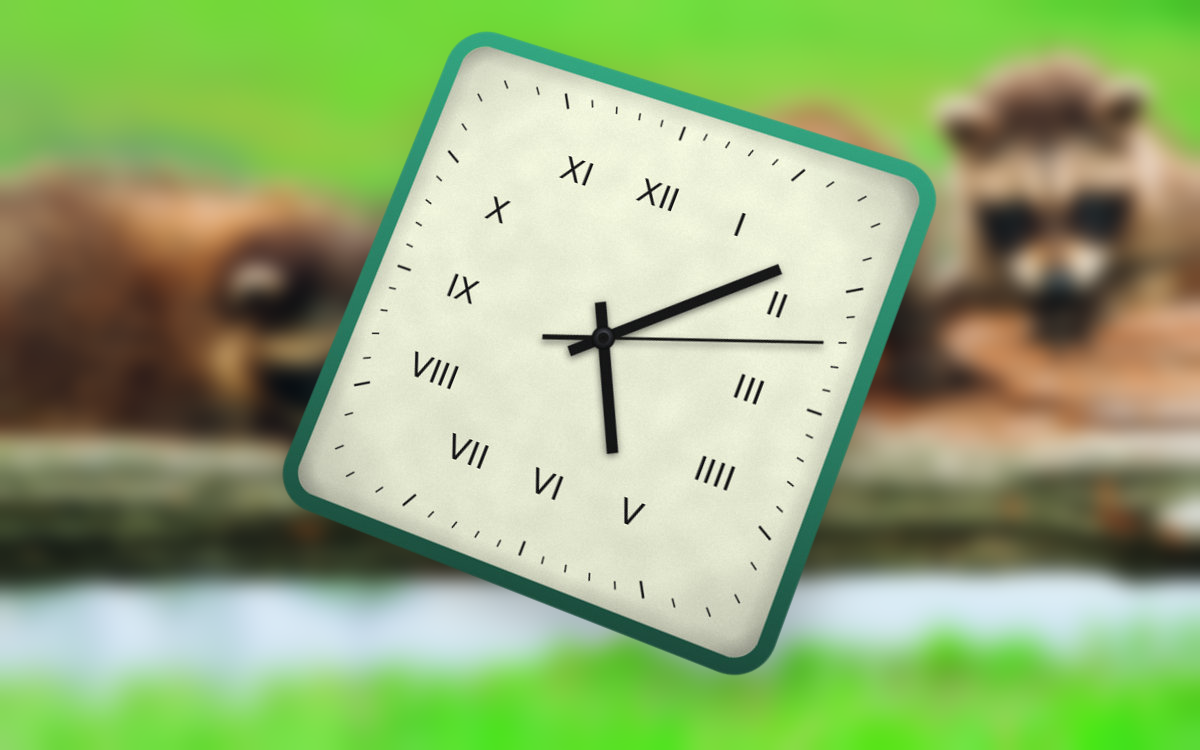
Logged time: 5:08:12
